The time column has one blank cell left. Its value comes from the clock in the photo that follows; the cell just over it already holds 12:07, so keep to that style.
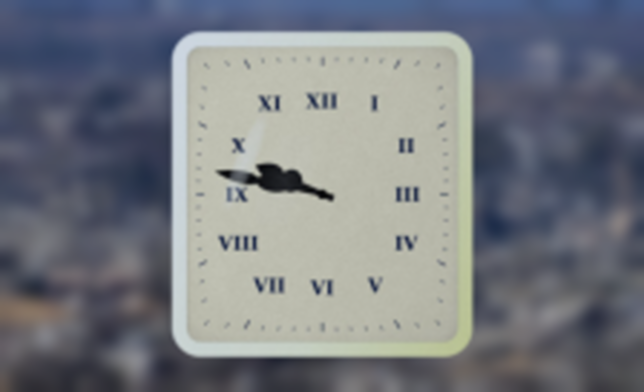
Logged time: 9:47
